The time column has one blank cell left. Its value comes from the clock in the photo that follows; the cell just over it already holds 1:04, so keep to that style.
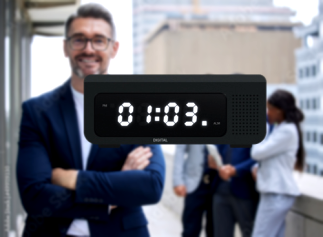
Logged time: 1:03
